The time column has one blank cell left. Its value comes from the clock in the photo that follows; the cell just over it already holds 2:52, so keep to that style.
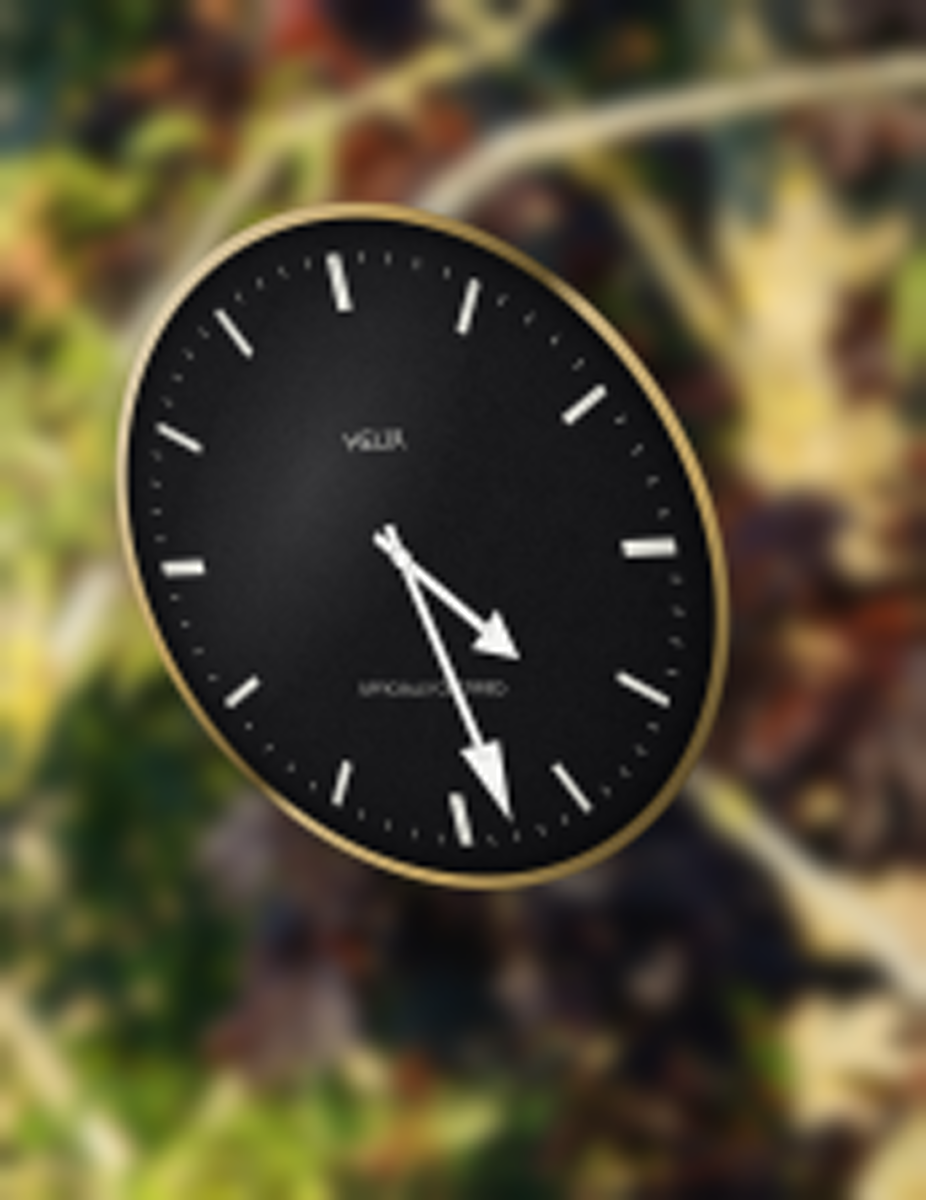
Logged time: 4:28
